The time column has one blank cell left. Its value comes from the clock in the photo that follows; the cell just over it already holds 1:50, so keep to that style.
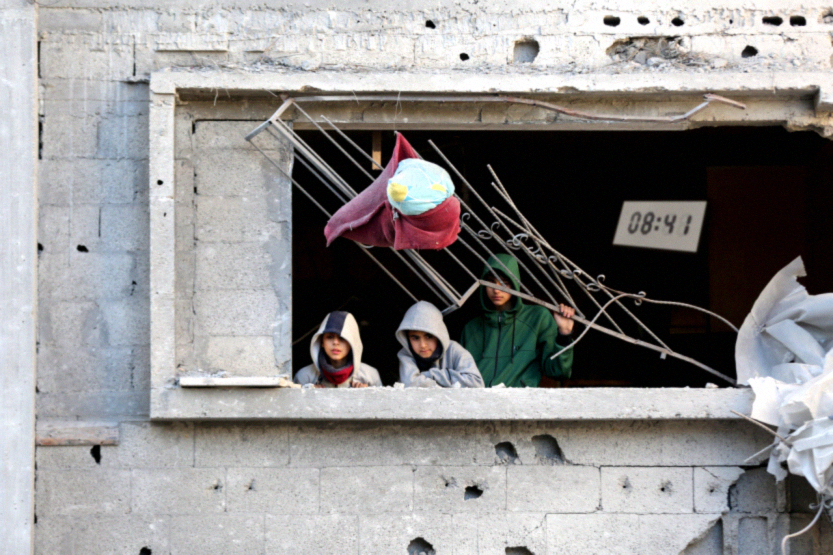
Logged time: 8:41
